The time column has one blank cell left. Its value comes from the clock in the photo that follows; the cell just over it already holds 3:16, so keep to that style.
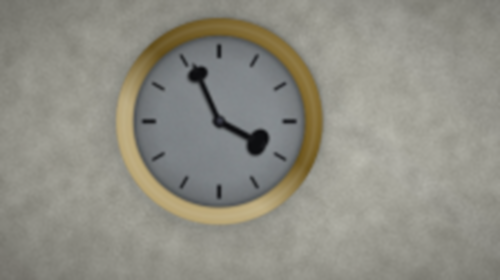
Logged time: 3:56
